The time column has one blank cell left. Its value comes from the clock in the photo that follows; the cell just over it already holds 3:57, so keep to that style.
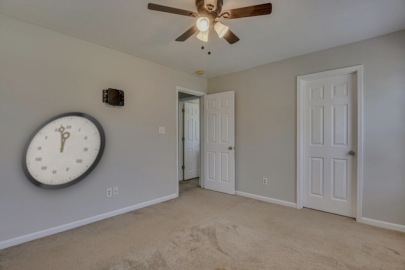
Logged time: 11:57
